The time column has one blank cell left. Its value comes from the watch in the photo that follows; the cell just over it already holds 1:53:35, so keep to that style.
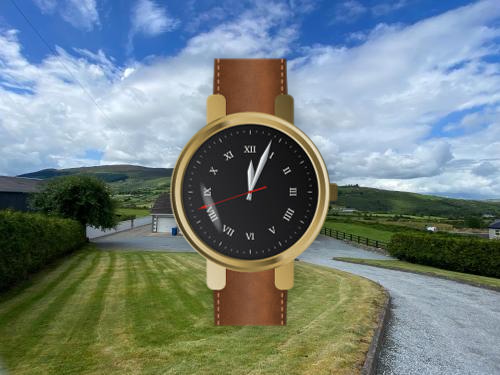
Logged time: 12:03:42
